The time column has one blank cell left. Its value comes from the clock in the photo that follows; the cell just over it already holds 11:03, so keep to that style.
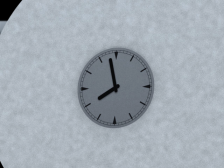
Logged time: 7:58
